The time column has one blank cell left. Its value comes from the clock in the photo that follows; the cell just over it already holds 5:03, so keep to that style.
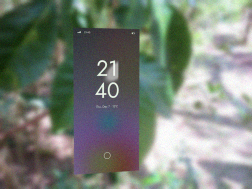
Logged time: 21:40
